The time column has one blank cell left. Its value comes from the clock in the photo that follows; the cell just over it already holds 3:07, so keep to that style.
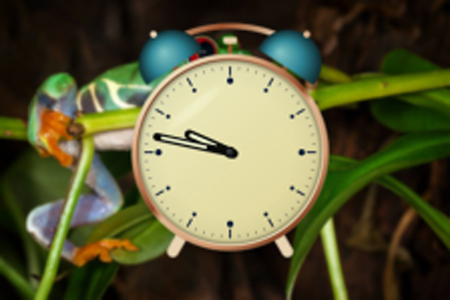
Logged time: 9:47
